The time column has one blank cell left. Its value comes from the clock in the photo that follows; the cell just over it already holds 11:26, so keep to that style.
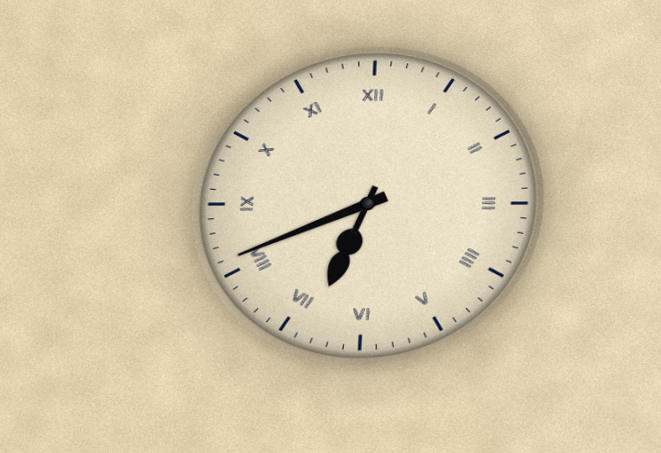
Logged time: 6:41
